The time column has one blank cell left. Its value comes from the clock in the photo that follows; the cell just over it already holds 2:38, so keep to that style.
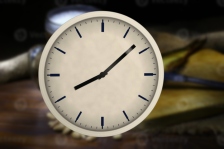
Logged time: 8:08
